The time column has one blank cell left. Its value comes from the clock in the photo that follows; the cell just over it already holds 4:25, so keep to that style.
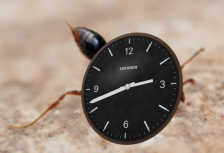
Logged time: 2:42
